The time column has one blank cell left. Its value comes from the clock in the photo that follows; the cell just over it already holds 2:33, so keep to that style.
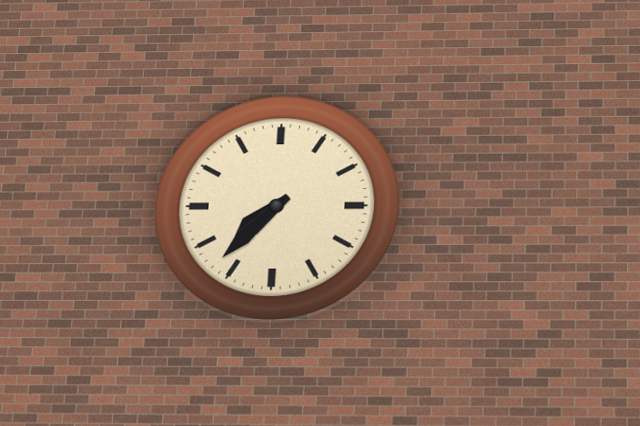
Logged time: 7:37
